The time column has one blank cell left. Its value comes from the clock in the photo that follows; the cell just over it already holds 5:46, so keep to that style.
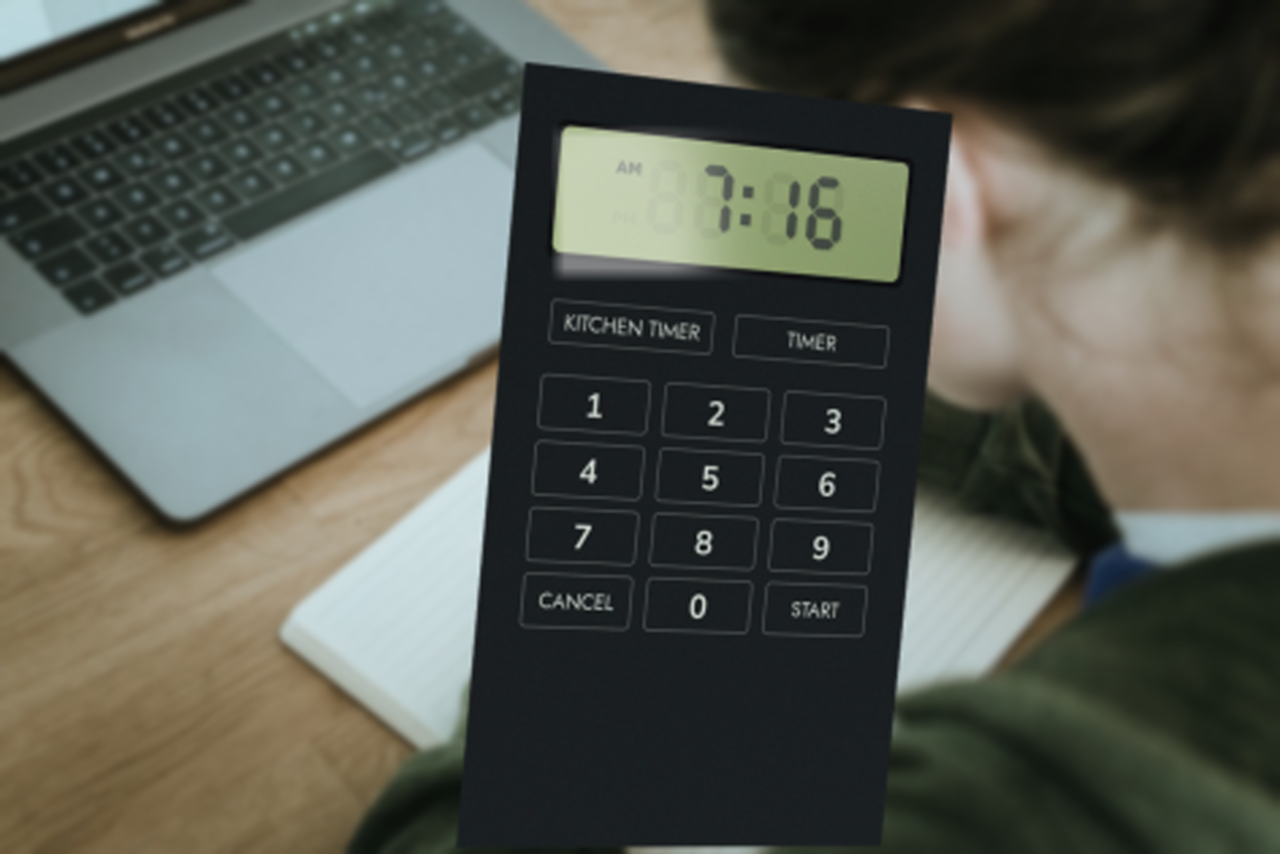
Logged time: 7:16
